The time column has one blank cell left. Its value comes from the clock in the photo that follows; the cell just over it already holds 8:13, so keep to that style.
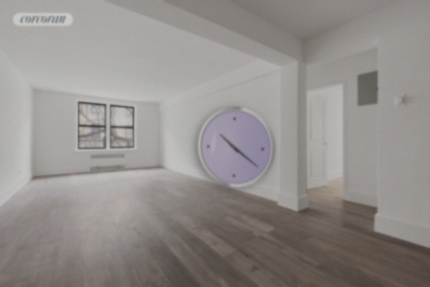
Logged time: 10:21
